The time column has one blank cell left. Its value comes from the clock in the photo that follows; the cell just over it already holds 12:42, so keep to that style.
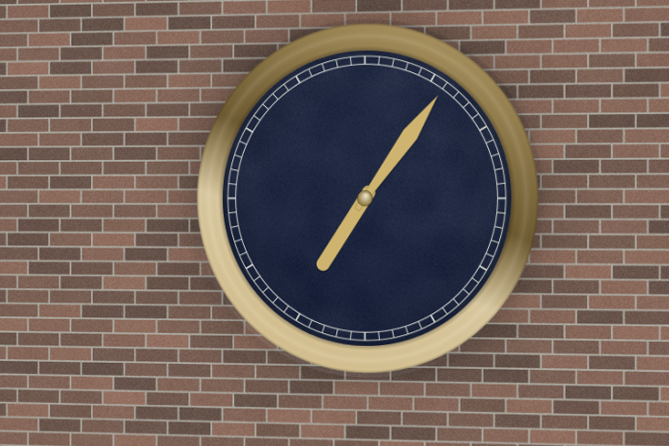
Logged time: 7:06
